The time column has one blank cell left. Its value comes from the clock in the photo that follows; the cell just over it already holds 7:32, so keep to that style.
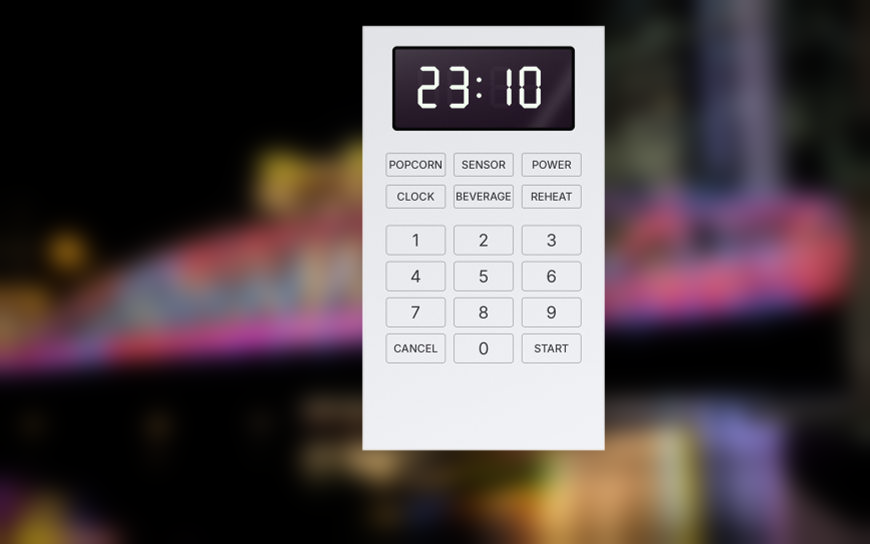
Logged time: 23:10
